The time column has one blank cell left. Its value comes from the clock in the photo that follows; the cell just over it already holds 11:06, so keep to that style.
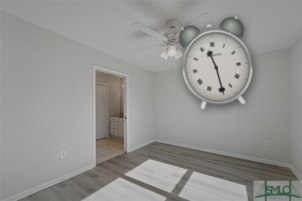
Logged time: 11:29
